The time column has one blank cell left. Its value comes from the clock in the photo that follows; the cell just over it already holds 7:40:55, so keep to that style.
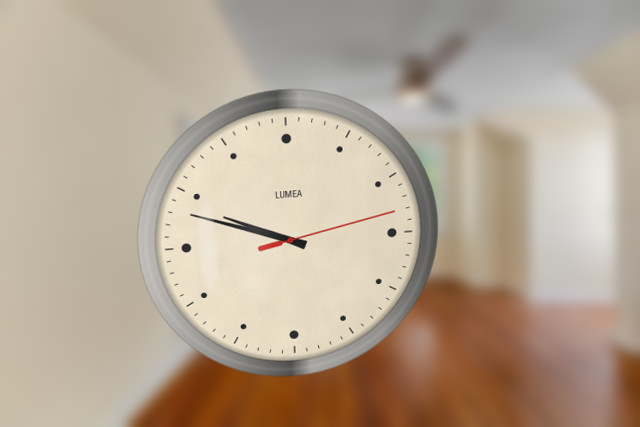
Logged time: 9:48:13
